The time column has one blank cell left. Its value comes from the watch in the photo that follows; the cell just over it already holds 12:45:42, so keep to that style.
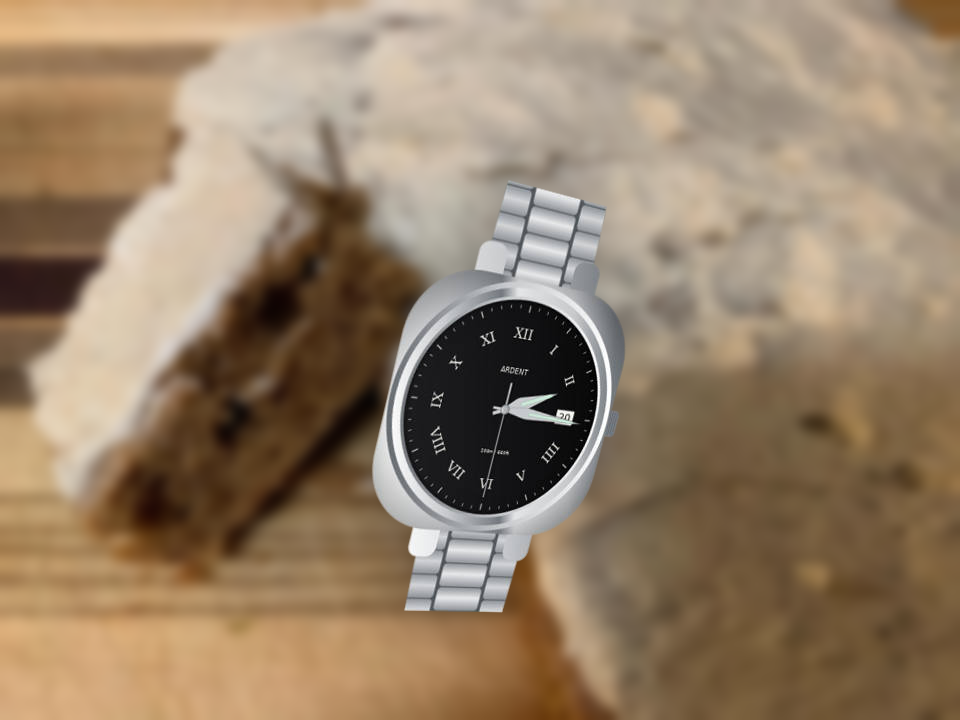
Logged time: 2:15:30
